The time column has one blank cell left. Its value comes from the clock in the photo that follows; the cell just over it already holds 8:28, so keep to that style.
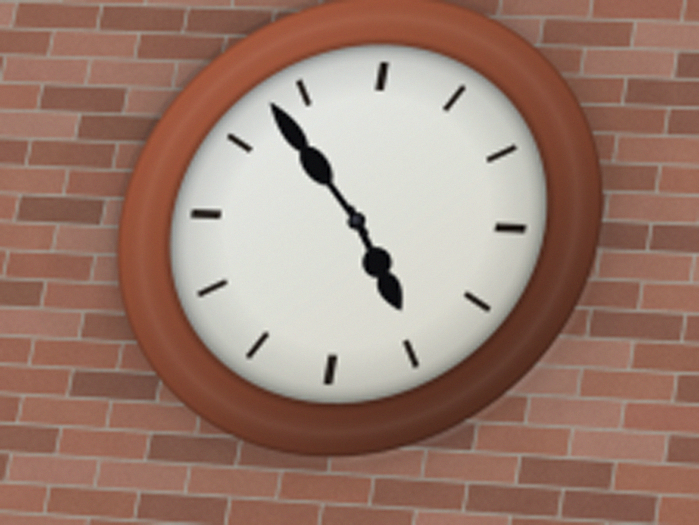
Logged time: 4:53
